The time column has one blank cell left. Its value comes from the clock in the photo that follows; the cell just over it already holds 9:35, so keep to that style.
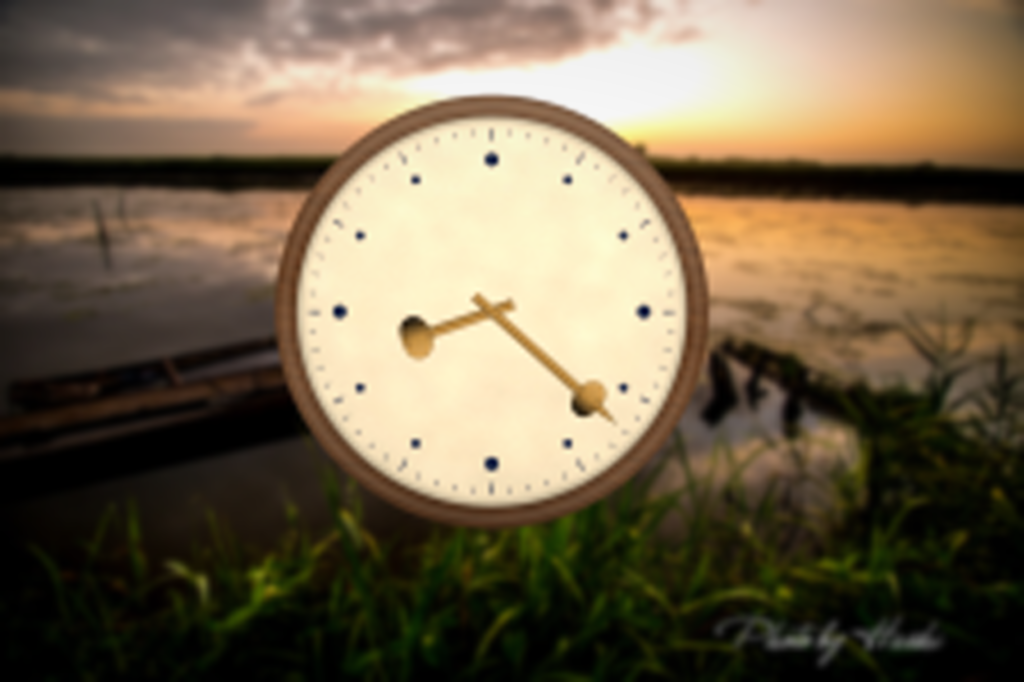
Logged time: 8:22
